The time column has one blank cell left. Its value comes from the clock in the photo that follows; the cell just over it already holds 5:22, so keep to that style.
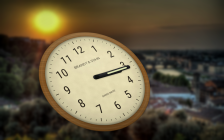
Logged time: 3:16
